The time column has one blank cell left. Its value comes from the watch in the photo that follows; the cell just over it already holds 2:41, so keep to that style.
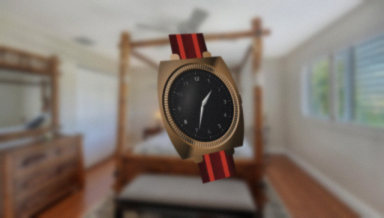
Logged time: 1:34
